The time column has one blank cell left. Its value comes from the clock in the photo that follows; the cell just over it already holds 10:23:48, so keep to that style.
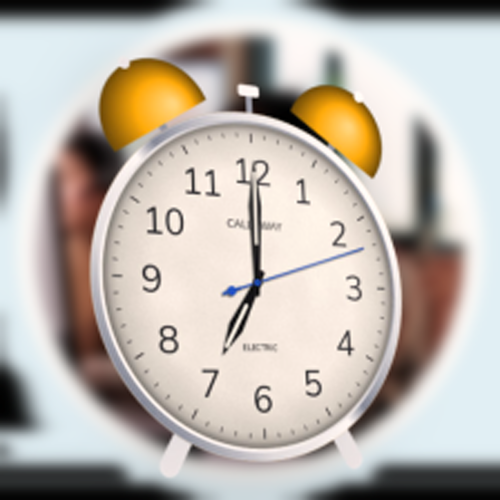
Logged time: 7:00:12
